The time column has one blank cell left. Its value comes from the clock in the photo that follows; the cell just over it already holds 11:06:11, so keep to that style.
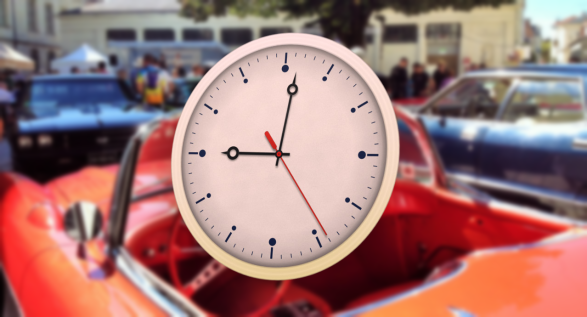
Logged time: 9:01:24
